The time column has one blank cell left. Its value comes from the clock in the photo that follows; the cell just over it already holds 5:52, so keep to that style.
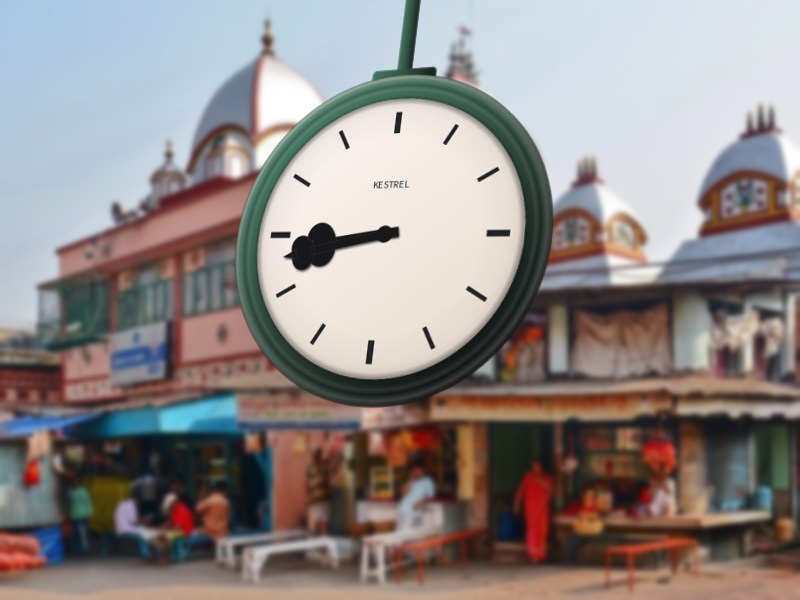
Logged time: 8:43
